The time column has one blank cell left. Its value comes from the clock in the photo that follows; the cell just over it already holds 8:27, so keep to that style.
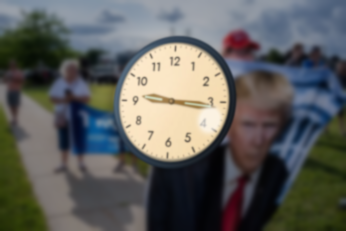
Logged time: 9:16
